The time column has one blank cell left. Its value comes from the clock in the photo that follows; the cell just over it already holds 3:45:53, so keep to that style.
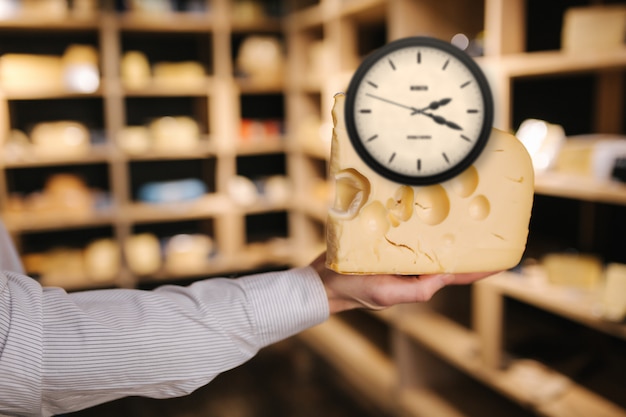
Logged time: 2:18:48
